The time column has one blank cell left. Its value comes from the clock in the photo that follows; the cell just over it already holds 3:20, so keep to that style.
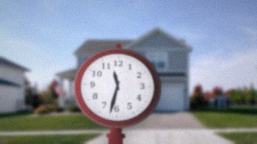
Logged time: 11:32
